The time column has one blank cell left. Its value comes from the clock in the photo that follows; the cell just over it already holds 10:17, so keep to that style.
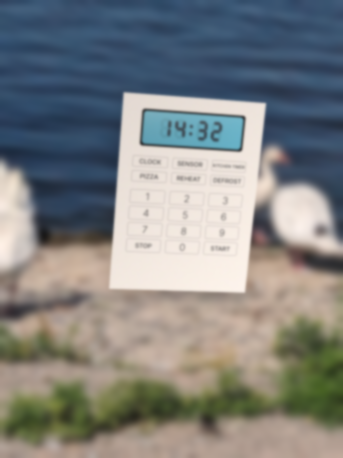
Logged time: 14:32
